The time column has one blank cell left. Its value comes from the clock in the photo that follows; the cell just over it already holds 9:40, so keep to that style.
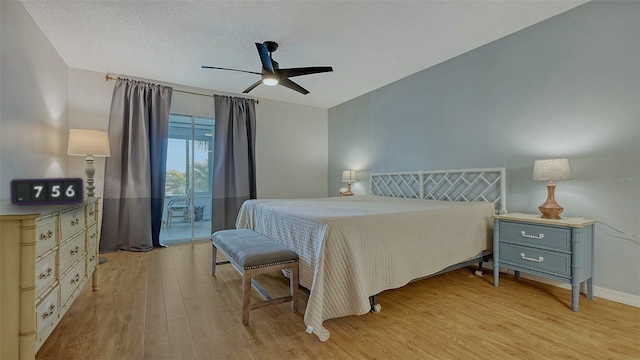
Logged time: 7:56
